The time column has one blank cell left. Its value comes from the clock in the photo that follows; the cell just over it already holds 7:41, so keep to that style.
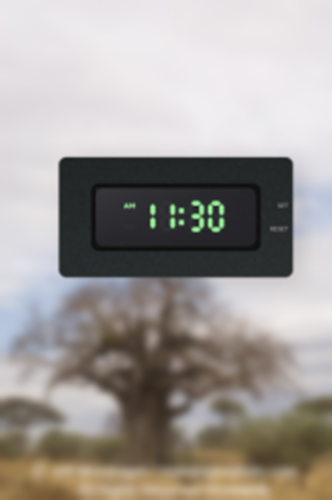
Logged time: 11:30
